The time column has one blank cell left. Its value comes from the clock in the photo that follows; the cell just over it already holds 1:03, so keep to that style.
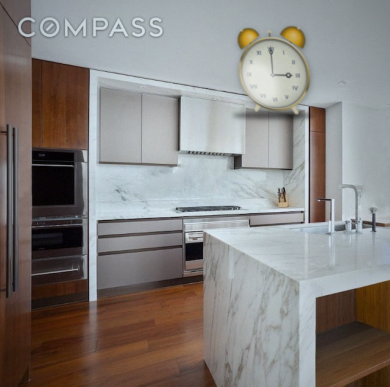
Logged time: 3:00
